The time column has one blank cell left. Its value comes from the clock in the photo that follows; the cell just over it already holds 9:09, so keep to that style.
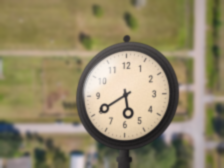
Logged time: 5:40
